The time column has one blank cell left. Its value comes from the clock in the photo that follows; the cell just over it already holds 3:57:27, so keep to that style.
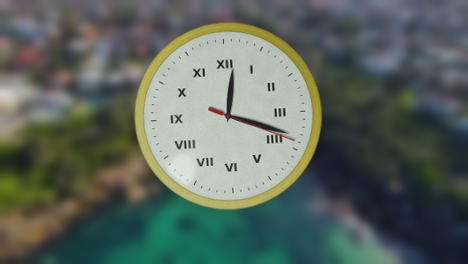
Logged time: 12:18:19
